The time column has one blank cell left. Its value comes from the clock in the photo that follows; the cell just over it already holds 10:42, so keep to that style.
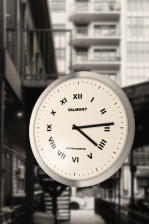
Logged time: 4:14
